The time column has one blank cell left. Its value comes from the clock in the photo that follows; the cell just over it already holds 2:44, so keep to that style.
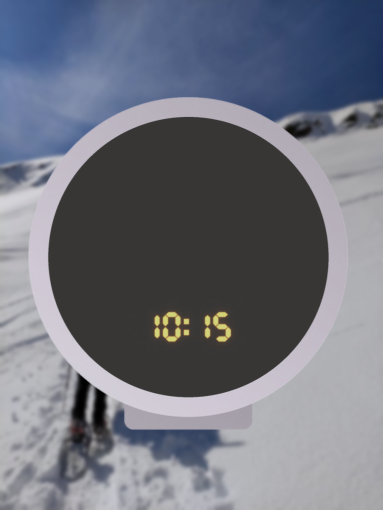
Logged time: 10:15
